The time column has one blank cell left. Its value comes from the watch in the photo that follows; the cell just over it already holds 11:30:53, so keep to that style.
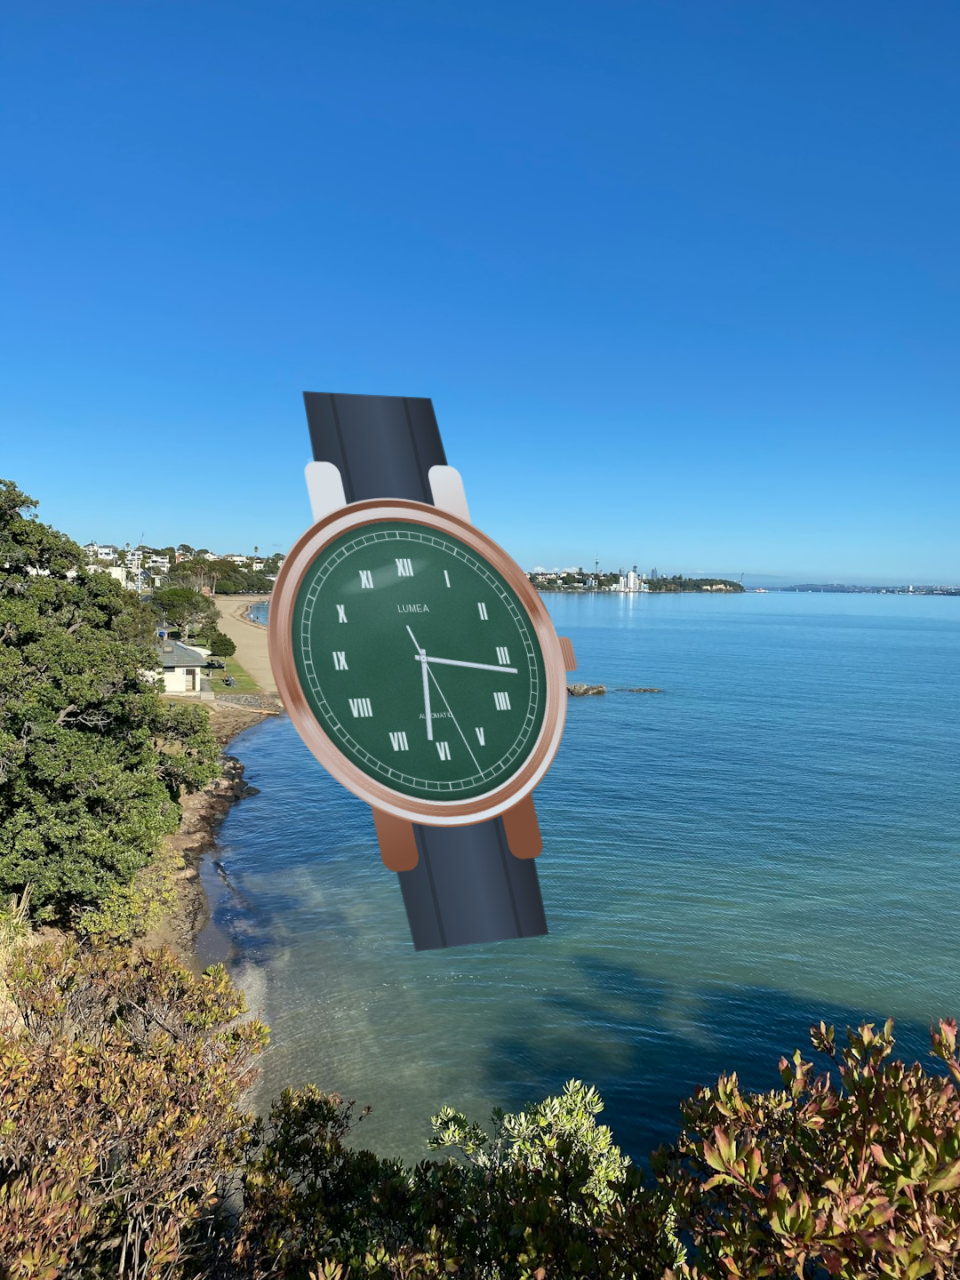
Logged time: 6:16:27
